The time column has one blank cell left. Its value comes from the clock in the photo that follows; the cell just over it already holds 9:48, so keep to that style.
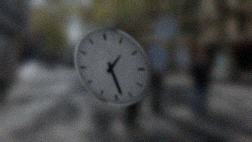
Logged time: 1:28
